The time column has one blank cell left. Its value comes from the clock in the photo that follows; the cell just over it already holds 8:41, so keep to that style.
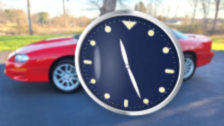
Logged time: 11:26
